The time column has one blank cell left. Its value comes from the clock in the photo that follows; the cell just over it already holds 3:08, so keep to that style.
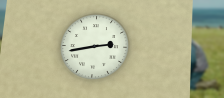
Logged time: 2:43
